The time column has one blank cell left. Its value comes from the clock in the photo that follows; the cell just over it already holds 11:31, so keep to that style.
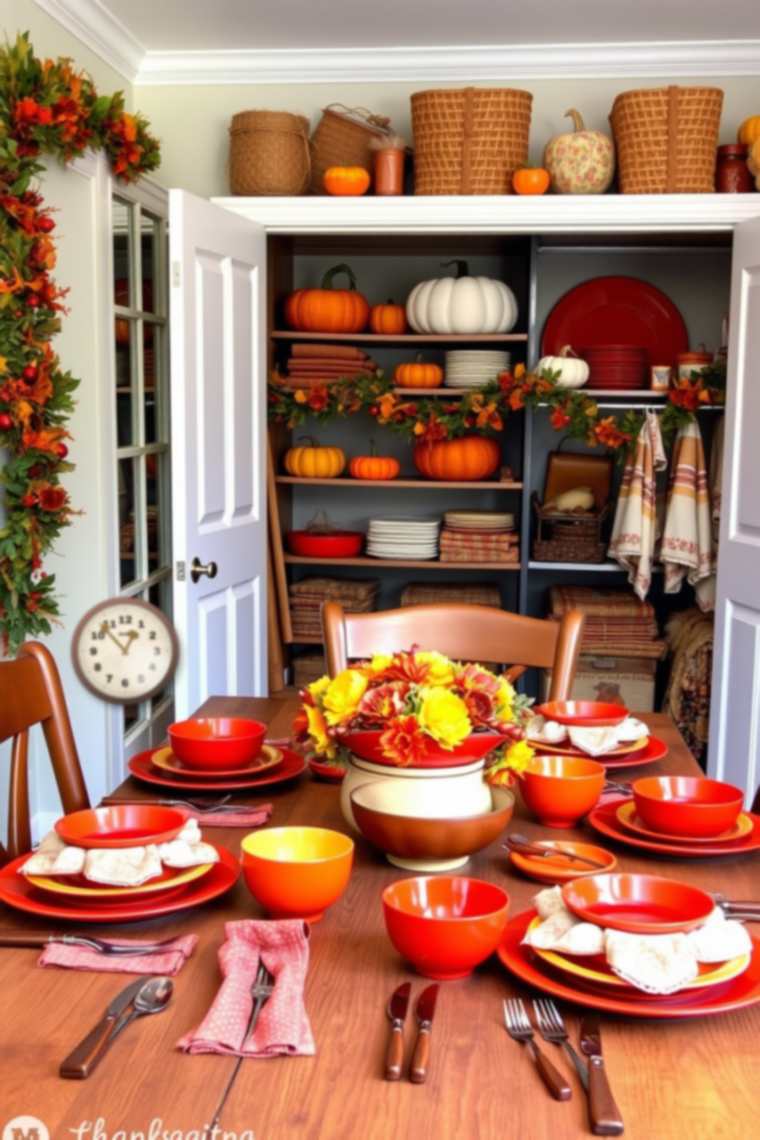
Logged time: 12:53
